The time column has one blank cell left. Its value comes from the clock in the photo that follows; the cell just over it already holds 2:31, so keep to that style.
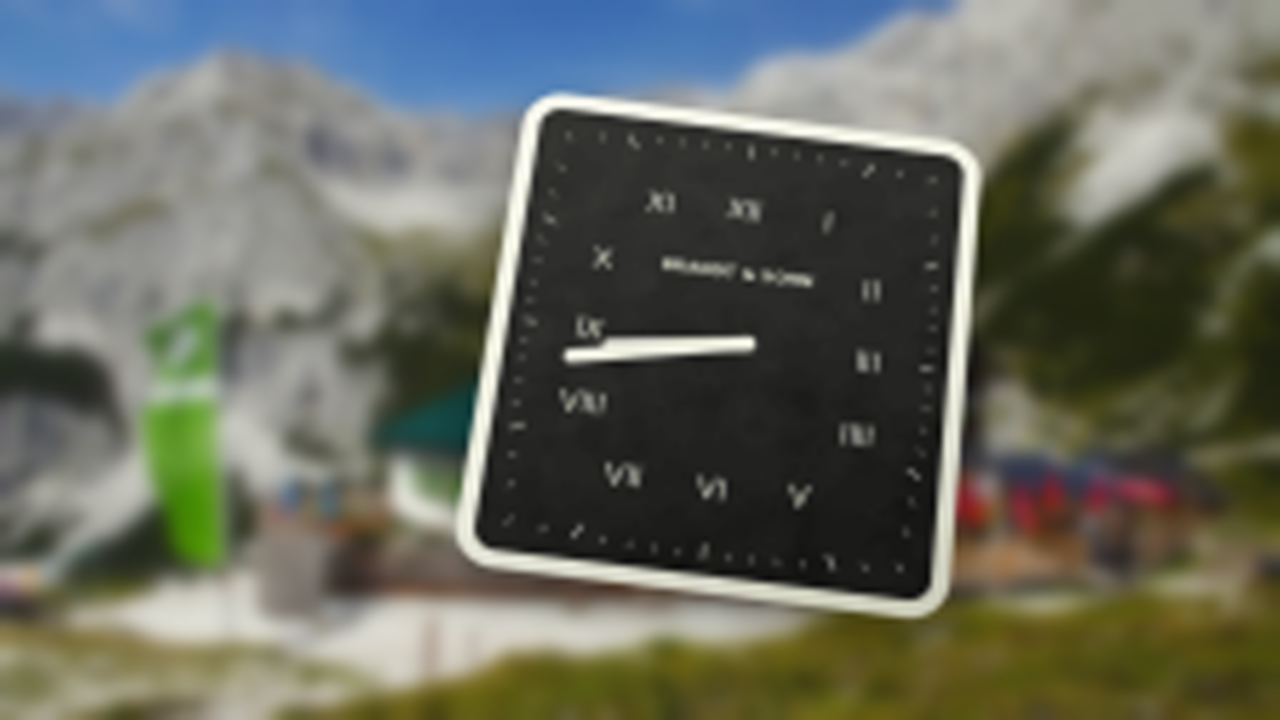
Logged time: 8:43
